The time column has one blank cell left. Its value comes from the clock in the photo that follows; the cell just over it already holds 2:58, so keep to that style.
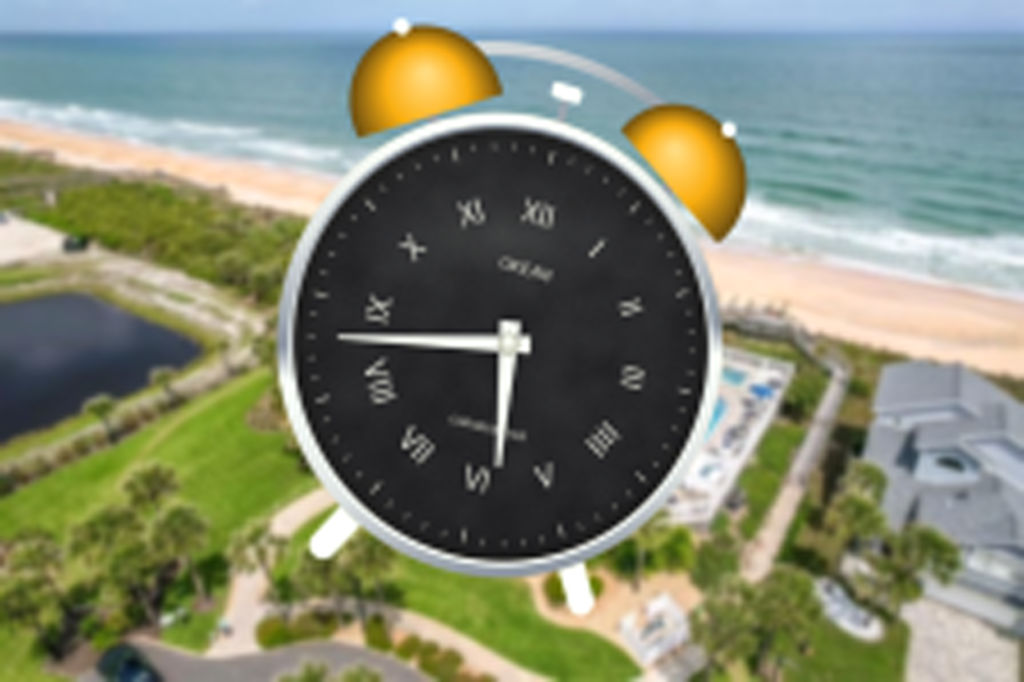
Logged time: 5:43
